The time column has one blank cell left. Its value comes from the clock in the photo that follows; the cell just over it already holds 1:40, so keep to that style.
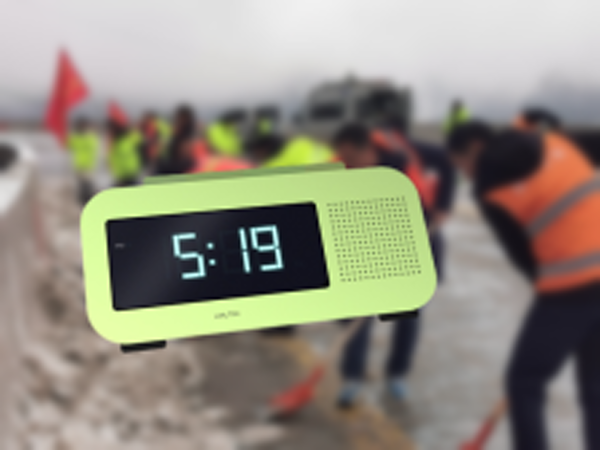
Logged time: 5:19
